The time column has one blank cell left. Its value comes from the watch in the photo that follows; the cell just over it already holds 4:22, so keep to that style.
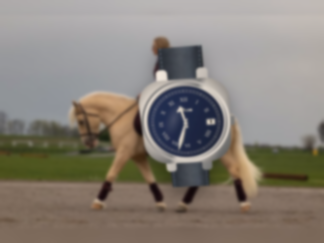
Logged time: 11:33
